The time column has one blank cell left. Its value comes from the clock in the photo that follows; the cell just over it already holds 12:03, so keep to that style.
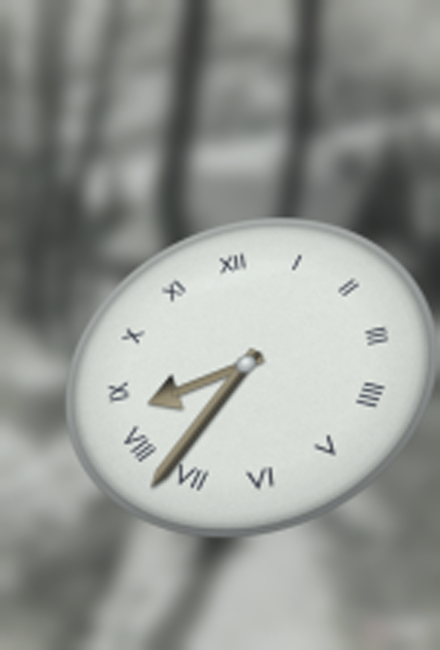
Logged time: 8:37
